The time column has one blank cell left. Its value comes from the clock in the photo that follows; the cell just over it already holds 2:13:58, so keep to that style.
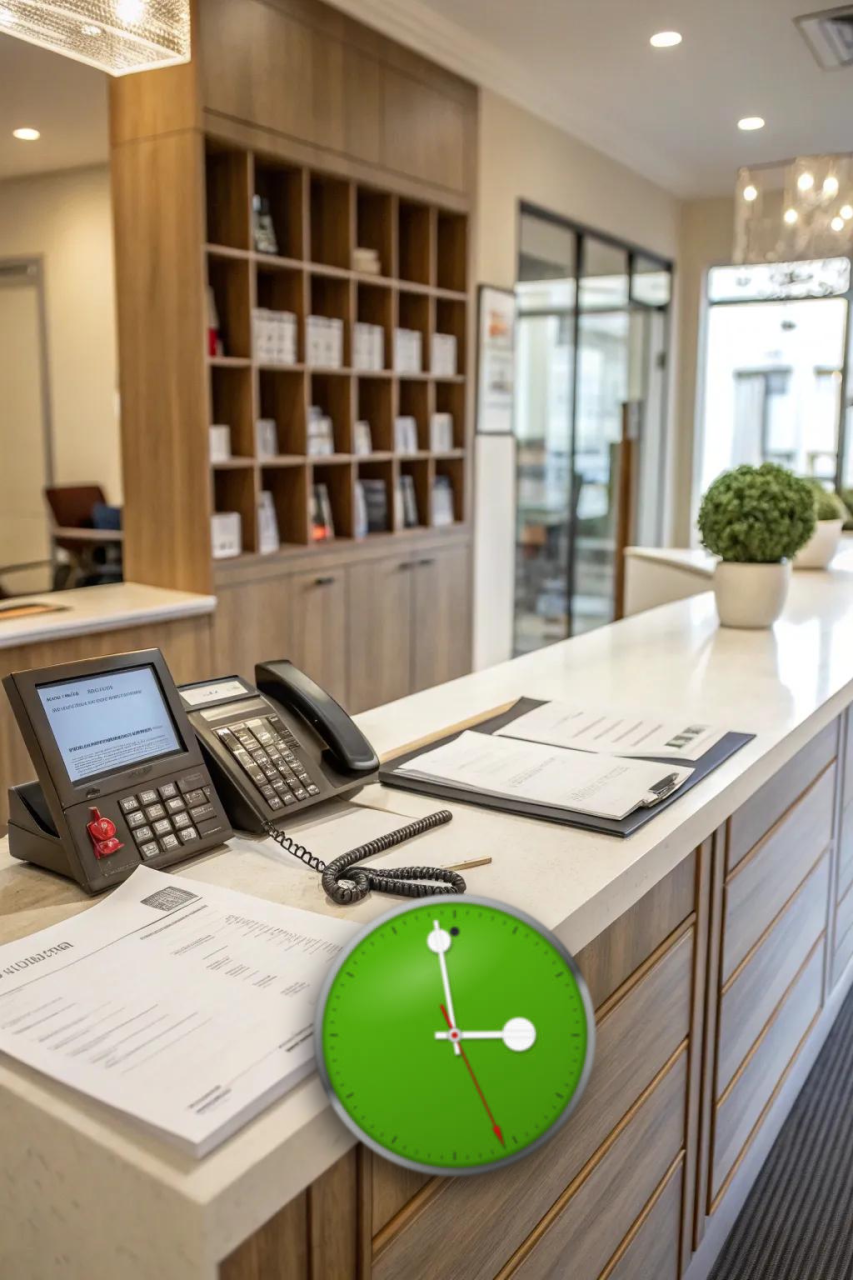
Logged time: 2:58:26
